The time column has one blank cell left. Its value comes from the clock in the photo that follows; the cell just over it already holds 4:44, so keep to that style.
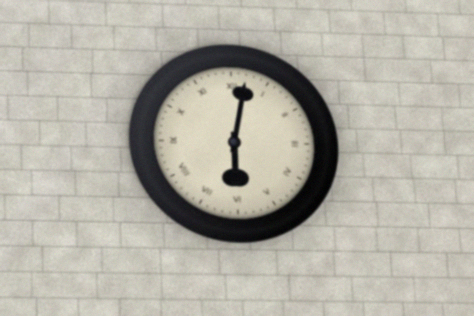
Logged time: 6:02
